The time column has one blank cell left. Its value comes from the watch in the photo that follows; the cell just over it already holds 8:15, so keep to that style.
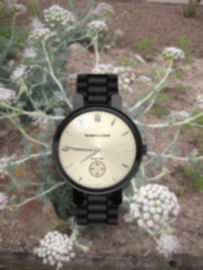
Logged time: 7:46
